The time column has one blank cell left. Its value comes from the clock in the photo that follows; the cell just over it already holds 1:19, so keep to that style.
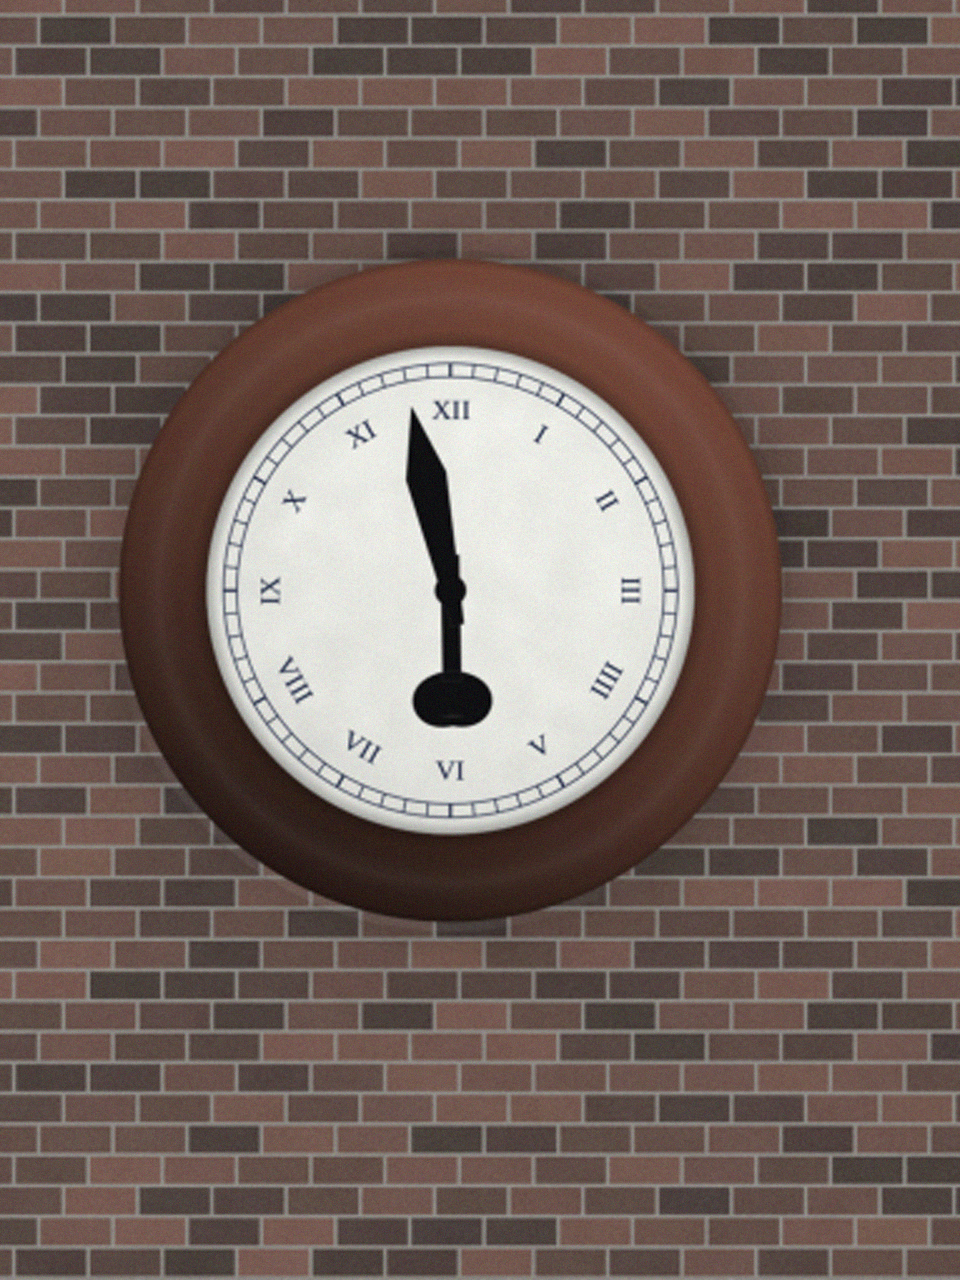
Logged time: 5:58
